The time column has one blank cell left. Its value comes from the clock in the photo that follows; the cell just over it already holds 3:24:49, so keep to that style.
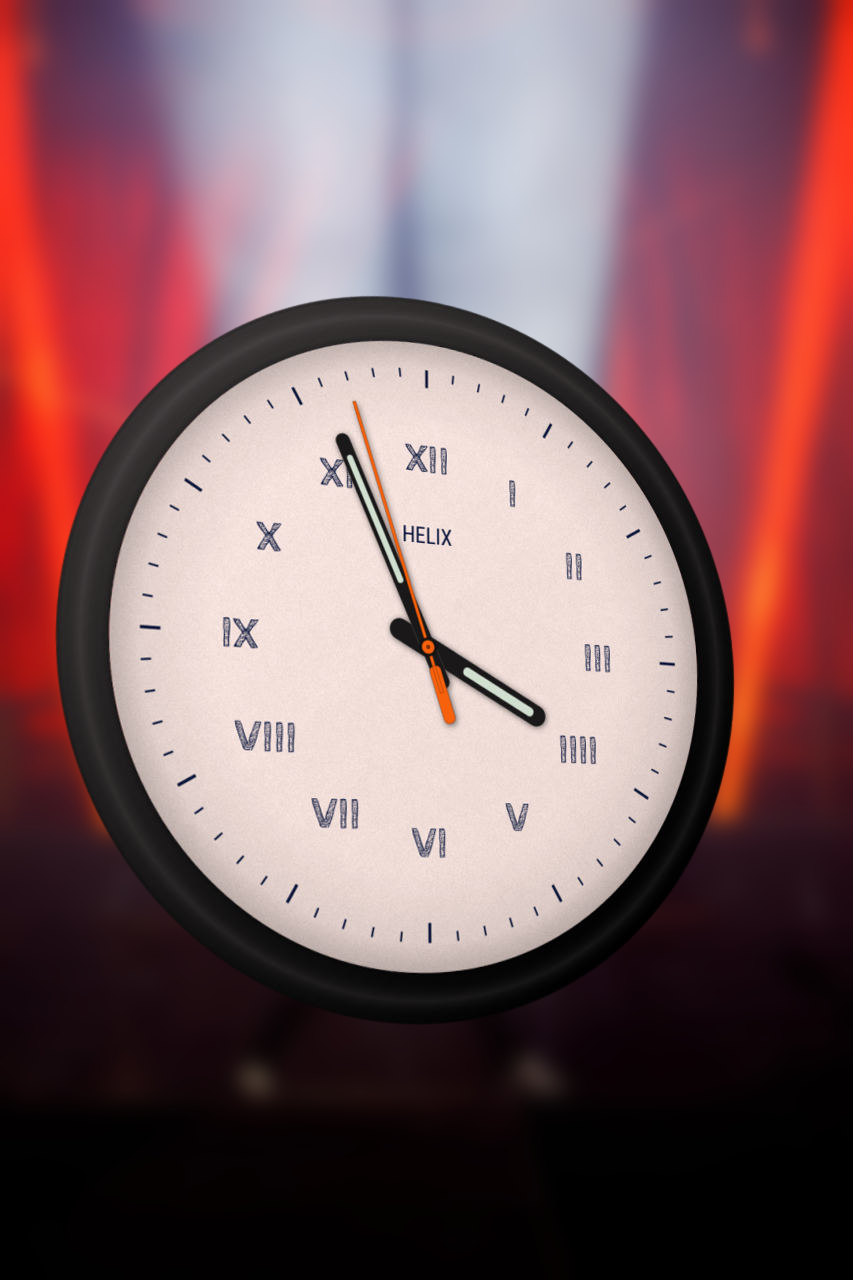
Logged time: 3:55:57
